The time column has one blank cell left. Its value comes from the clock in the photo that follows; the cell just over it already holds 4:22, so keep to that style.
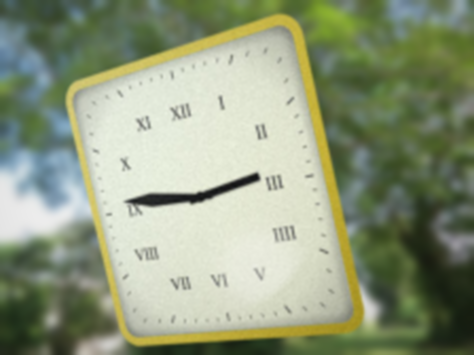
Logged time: 2:46
